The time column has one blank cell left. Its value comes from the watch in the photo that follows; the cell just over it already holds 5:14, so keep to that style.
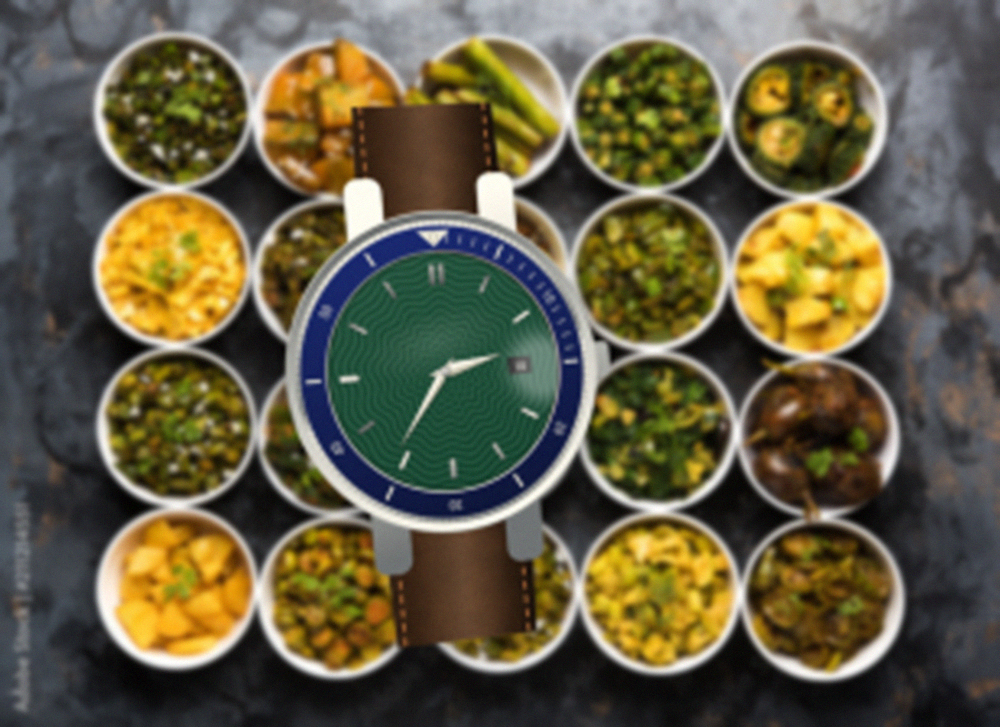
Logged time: 2:36
